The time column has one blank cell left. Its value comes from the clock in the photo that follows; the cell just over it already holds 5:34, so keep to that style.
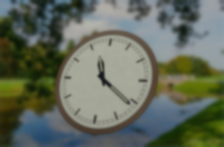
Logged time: 11:21
